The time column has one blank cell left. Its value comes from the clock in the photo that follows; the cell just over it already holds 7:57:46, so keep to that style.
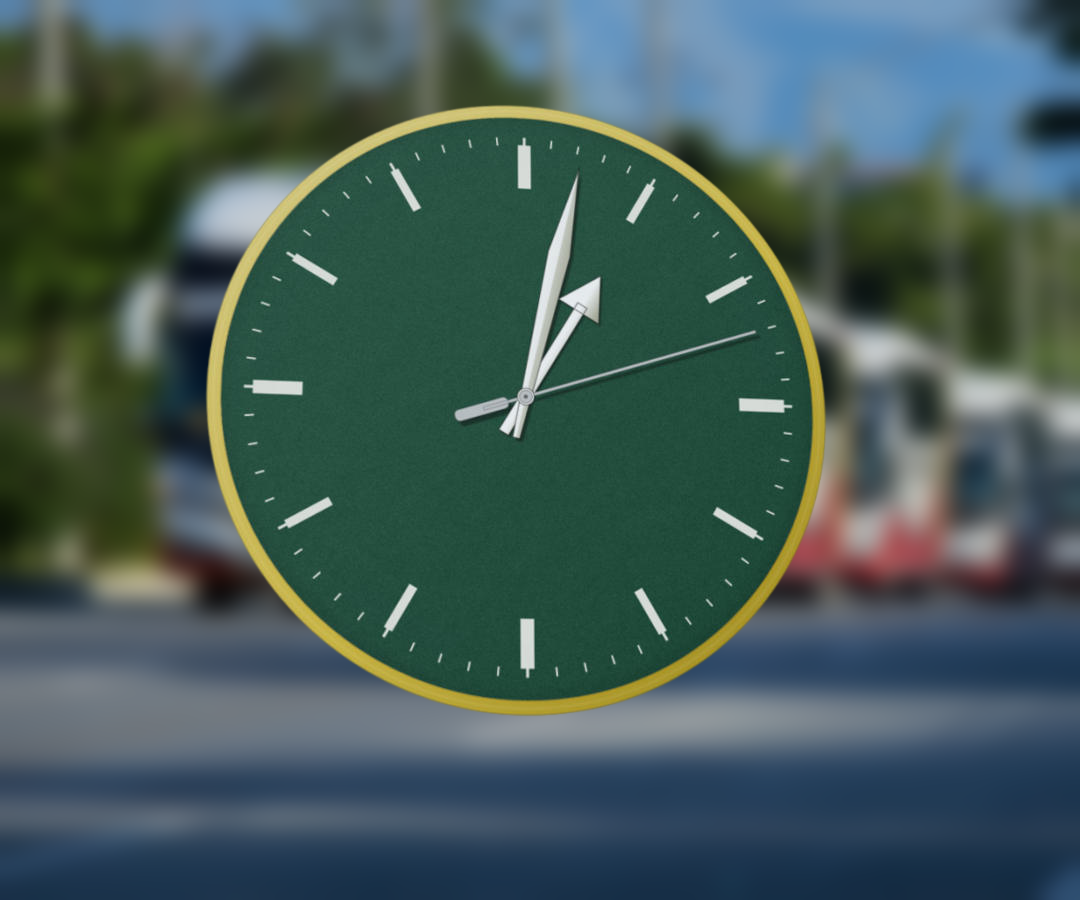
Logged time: 1:02:12
